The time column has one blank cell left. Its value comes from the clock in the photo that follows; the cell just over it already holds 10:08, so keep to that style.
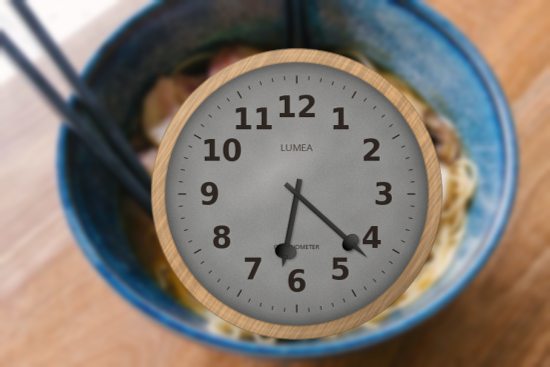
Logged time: 6:22
